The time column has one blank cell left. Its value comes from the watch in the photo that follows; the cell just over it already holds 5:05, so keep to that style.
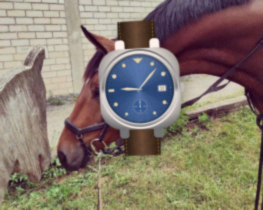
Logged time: 9:07
